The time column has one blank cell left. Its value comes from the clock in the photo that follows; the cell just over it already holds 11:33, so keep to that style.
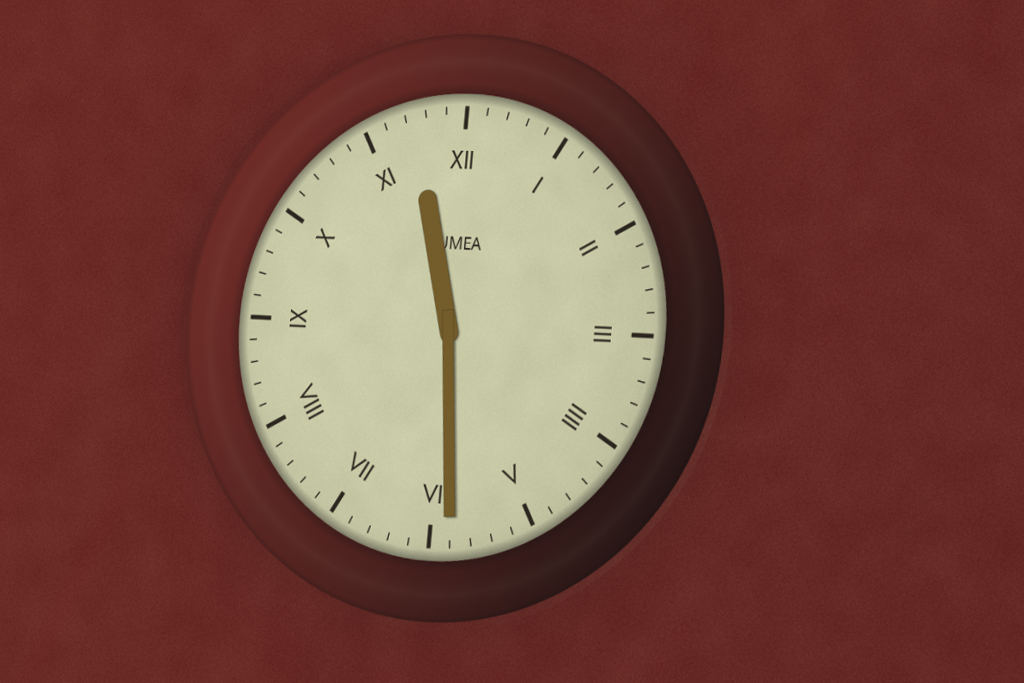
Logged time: 11:29
